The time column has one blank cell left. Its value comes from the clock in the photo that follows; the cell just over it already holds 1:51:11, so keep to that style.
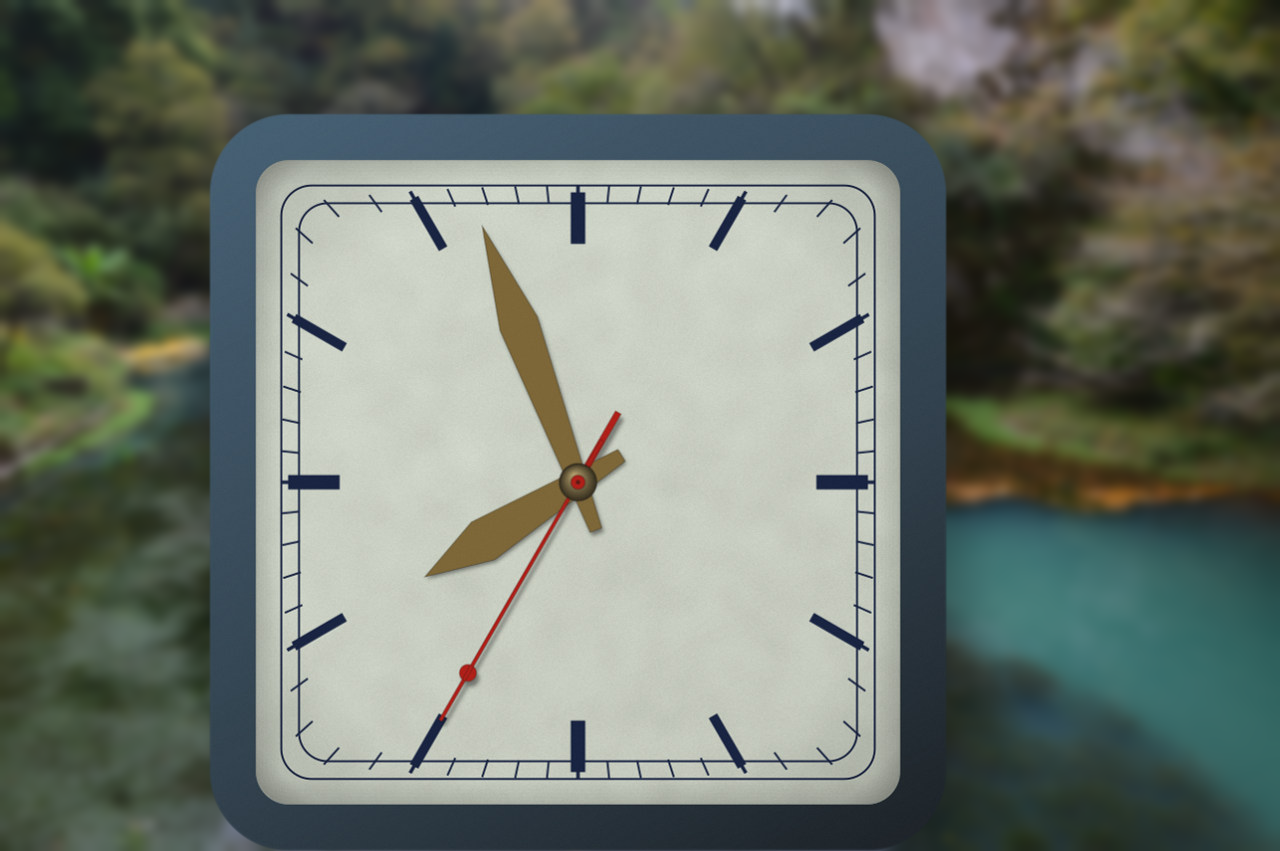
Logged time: 7:56:35
